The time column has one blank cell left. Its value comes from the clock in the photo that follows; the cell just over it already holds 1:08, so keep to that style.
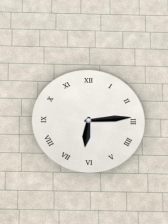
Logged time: 6:14
